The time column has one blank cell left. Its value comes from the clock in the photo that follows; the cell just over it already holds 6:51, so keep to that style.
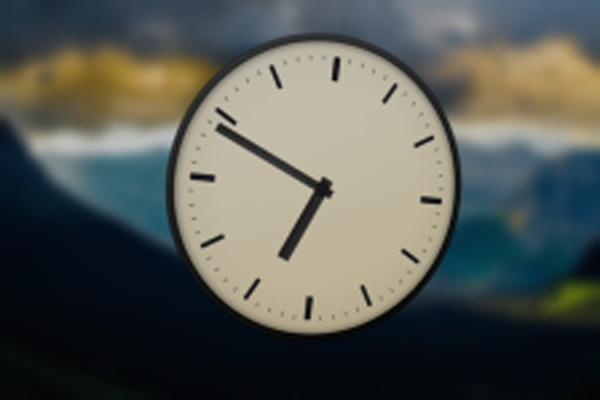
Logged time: 6:49
